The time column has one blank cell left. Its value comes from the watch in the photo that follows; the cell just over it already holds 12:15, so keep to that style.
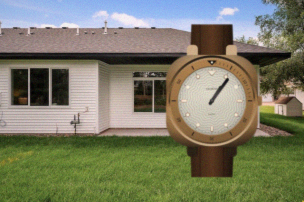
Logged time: 1:06
